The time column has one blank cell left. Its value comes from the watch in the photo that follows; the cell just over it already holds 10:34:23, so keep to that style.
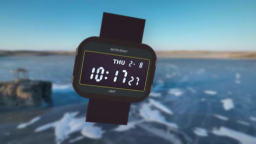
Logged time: 10:17:27
